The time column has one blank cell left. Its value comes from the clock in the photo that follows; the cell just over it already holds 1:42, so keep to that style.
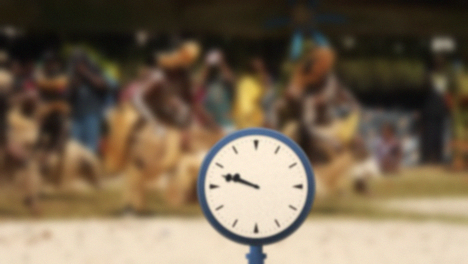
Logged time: 9:48
